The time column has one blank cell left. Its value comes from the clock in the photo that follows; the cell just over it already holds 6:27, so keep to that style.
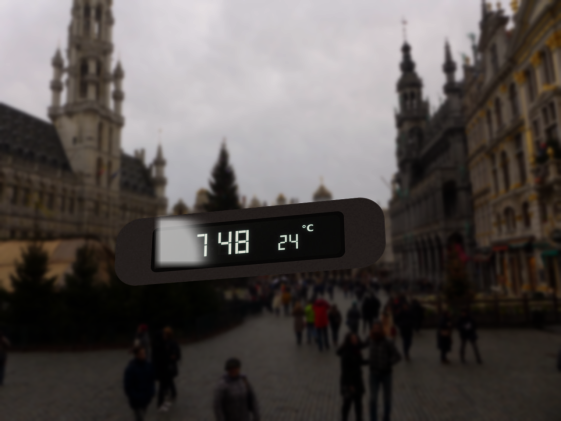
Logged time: 7:48
